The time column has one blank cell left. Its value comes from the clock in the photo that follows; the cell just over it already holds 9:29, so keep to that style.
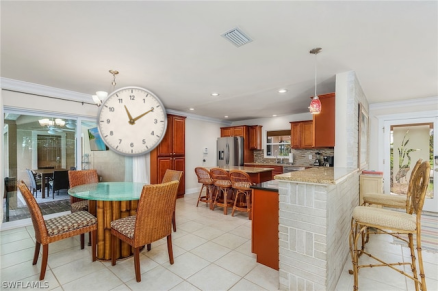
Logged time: 11:10
